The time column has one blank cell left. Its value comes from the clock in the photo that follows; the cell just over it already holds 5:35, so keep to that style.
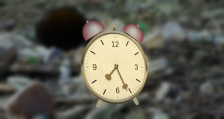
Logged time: 7:26
